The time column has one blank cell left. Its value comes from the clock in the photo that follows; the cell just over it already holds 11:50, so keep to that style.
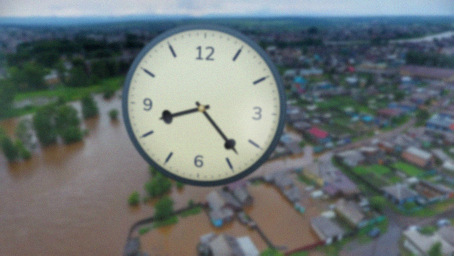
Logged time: 8:23
